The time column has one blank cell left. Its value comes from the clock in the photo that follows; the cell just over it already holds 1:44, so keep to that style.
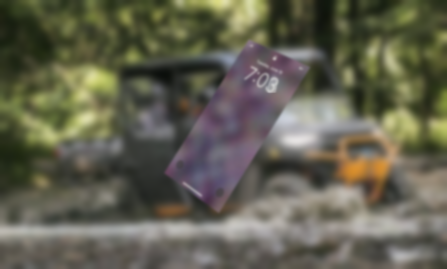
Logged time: 7:03
